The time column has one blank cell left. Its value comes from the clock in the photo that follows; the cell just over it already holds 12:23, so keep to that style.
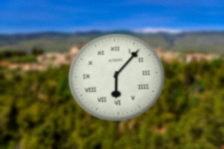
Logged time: 6:07
